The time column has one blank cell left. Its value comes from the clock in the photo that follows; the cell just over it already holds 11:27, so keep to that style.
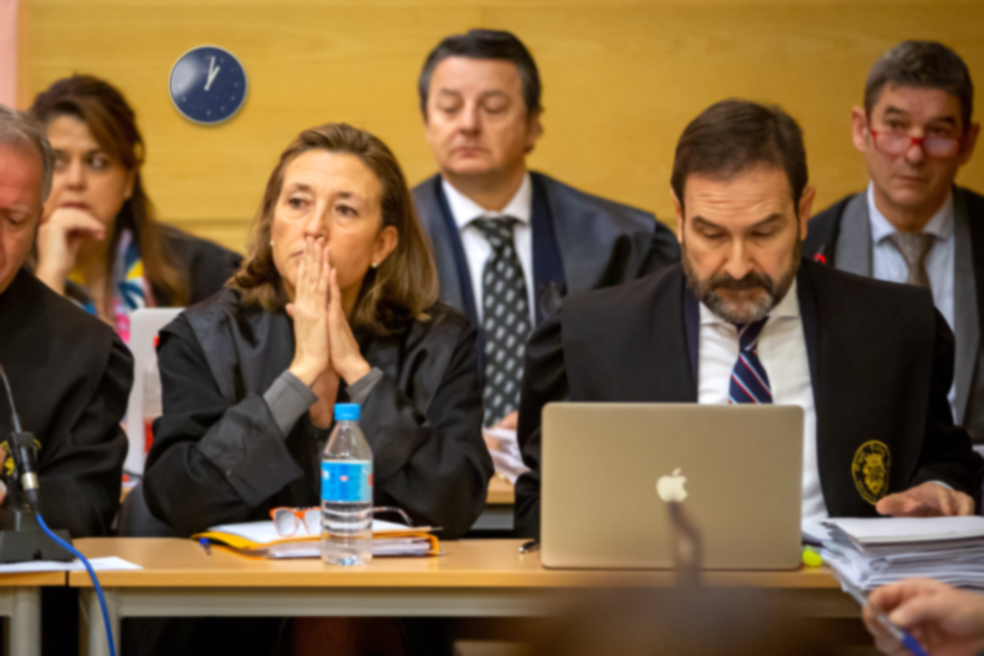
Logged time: 1:02
